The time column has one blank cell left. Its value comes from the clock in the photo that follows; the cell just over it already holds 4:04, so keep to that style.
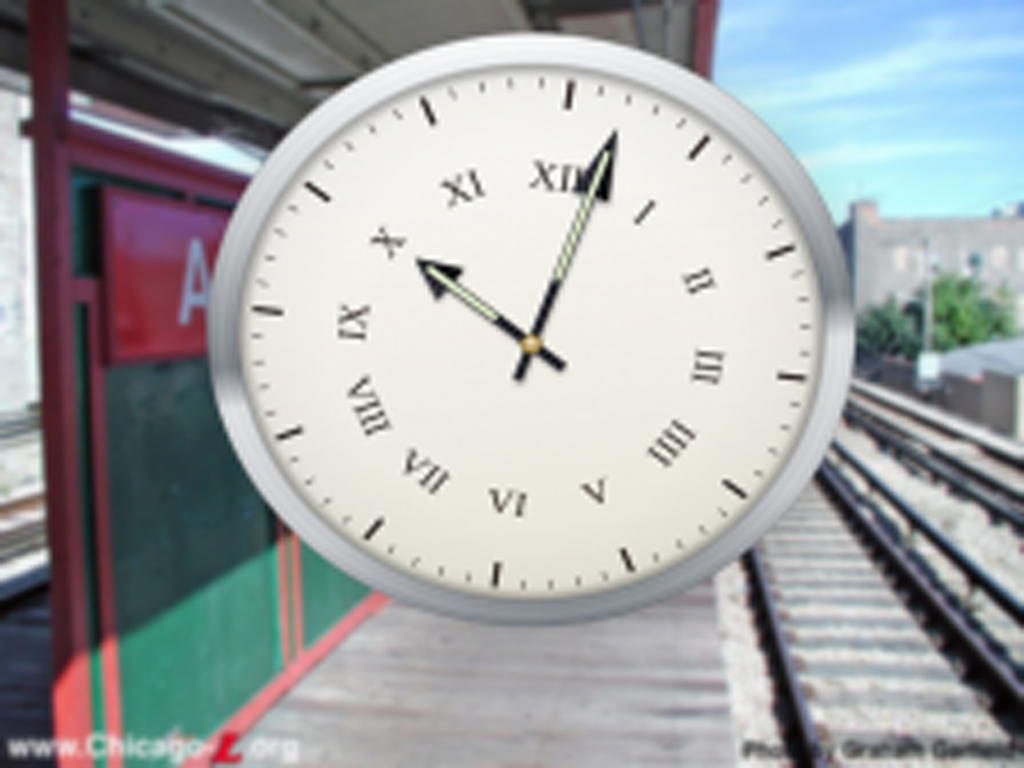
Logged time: 10:02
